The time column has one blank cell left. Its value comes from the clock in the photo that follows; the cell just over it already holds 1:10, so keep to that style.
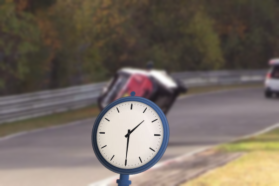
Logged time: 1:30
